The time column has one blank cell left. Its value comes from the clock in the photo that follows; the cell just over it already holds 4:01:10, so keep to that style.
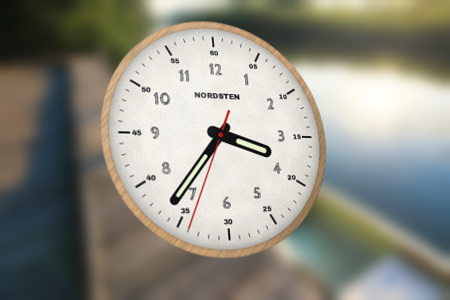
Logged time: 3:36:34
